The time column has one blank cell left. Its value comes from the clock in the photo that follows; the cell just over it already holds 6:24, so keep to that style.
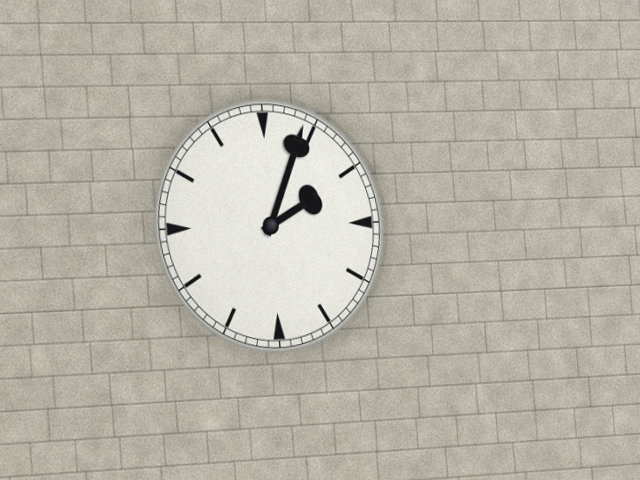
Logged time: 2:04
